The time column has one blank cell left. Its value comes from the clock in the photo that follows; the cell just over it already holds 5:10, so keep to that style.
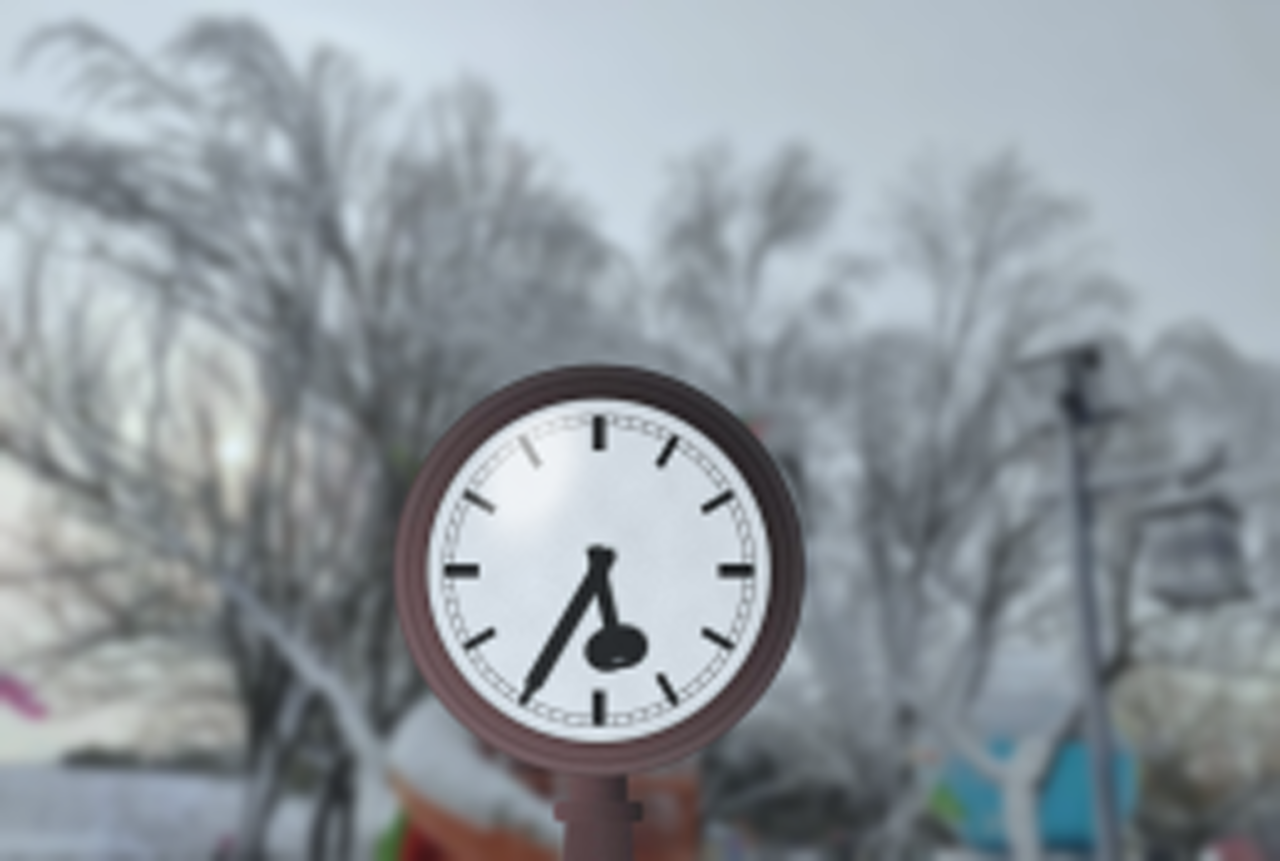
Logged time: 5:35
